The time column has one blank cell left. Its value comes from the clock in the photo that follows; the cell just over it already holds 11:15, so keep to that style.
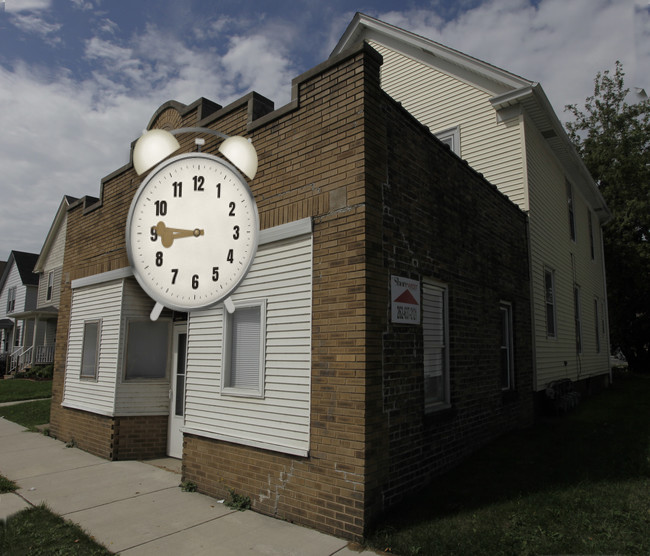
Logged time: 8:46
